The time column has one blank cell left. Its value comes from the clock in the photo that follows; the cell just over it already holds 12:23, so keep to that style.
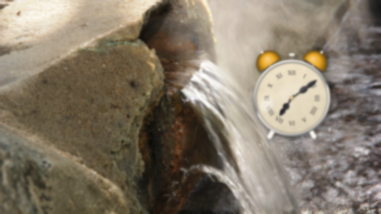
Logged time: 7:09
